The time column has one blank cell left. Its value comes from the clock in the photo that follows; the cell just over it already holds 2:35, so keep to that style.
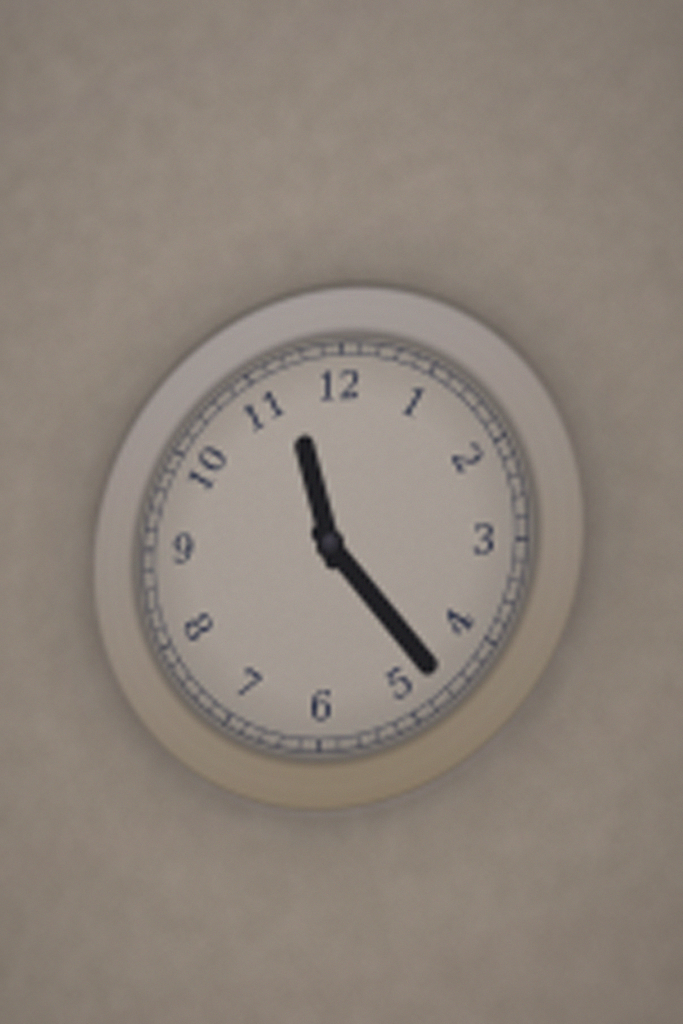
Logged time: 11:23
